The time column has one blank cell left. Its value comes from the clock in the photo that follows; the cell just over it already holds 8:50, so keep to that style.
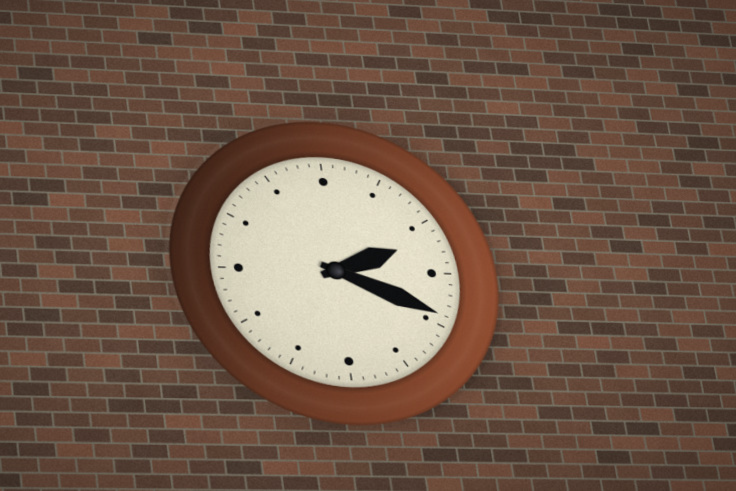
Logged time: 2:19
